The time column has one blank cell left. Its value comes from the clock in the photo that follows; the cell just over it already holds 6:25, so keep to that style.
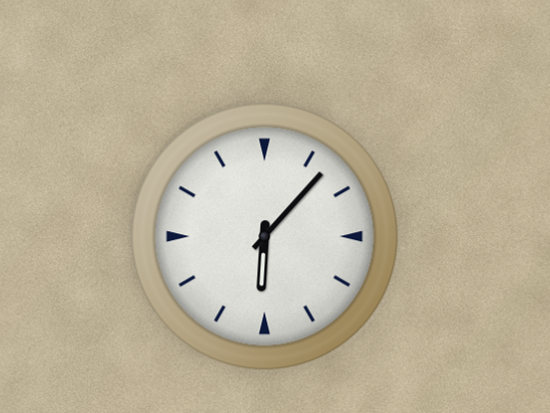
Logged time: 6:07
